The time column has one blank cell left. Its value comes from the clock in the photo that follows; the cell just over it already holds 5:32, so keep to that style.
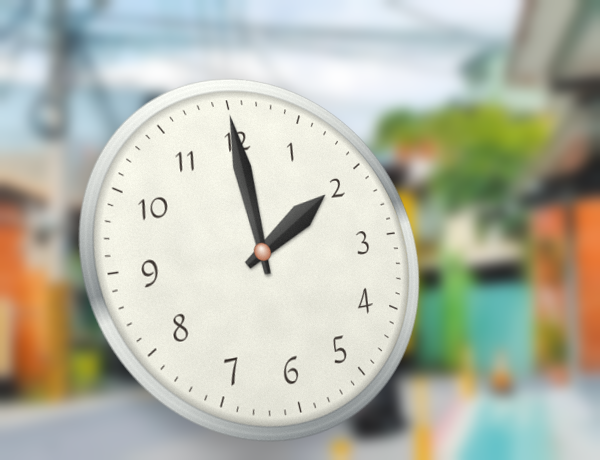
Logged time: 2:00
